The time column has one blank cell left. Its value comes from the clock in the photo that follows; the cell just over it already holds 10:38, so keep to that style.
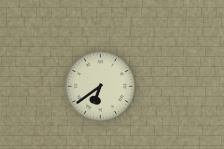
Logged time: 6:39
